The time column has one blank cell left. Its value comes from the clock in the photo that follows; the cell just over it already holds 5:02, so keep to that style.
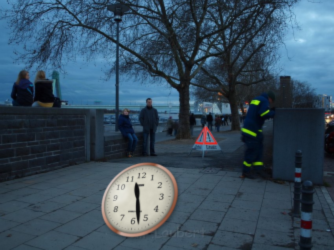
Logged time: 11:28
